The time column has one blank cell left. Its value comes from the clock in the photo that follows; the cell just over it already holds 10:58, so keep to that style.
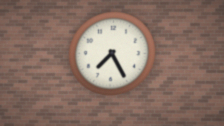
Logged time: 7:25
